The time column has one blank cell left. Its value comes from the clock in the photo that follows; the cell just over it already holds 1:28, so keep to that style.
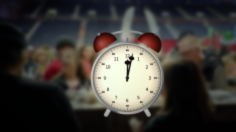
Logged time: 12:02
